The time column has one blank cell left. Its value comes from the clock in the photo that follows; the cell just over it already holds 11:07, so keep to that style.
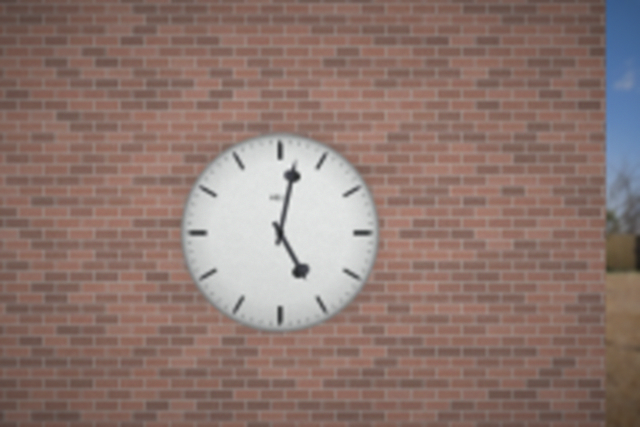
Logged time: 5:02
